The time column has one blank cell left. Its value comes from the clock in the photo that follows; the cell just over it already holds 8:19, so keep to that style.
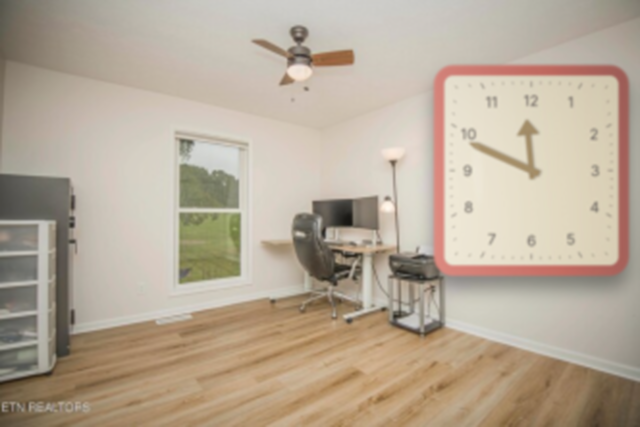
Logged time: 11:49
